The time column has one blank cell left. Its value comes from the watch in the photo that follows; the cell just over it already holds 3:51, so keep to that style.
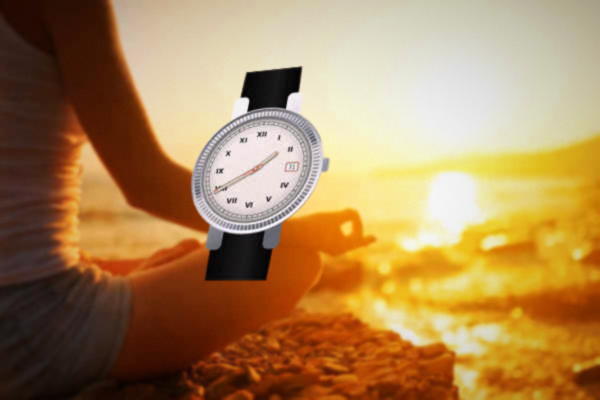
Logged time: 1:40
